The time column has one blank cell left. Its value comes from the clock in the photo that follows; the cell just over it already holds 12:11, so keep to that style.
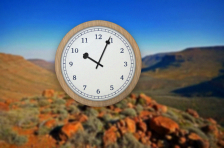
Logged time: 10:04
